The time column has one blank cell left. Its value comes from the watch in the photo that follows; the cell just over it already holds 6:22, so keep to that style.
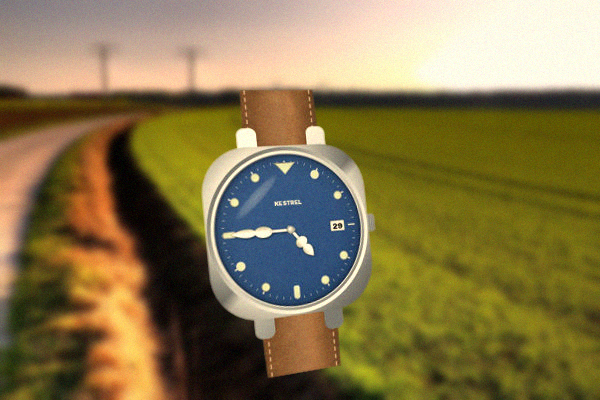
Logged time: 4:45
